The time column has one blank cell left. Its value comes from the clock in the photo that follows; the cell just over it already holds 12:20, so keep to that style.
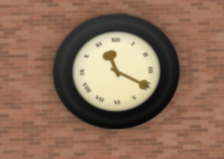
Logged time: 11:20
